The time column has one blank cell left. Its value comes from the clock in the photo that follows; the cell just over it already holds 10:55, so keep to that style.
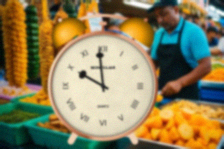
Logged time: 9:59
